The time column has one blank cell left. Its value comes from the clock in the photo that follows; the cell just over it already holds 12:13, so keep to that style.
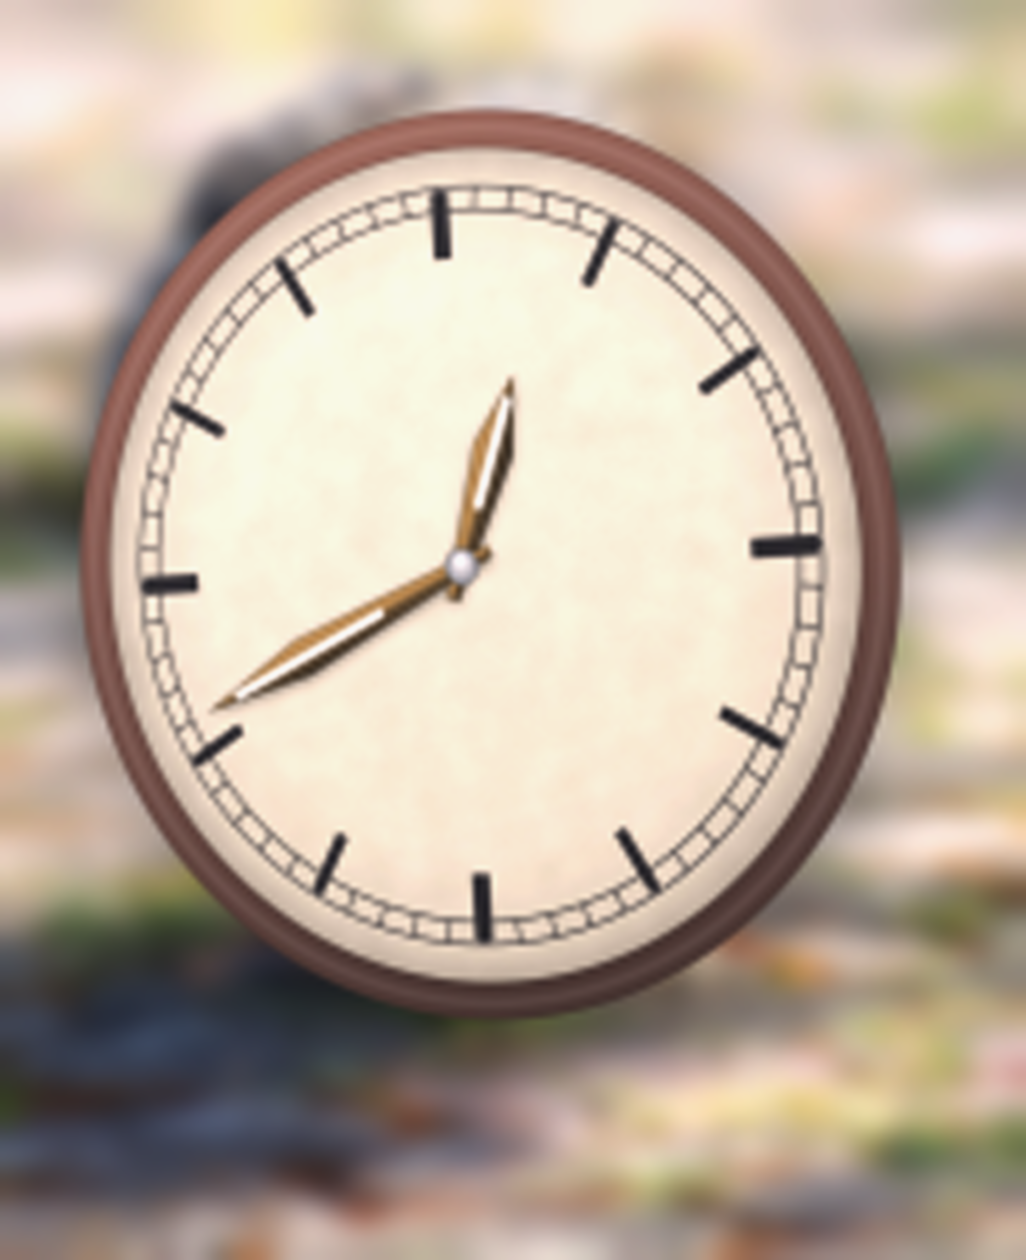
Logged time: 12:41
